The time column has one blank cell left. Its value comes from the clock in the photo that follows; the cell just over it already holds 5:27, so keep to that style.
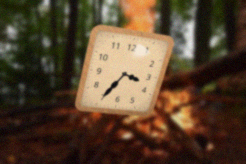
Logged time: 3:35
